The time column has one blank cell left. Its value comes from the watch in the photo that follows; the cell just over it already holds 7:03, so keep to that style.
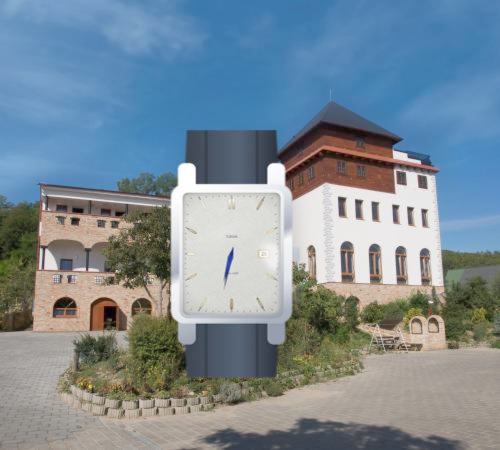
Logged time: 6:32
